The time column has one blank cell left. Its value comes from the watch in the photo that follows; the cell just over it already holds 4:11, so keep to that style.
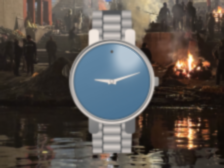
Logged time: 9:12
